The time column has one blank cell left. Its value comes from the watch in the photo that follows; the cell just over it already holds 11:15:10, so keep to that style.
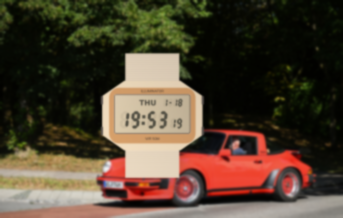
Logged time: 19:53:19
